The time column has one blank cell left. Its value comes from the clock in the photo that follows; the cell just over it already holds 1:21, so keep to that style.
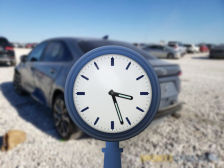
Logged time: 3:27
